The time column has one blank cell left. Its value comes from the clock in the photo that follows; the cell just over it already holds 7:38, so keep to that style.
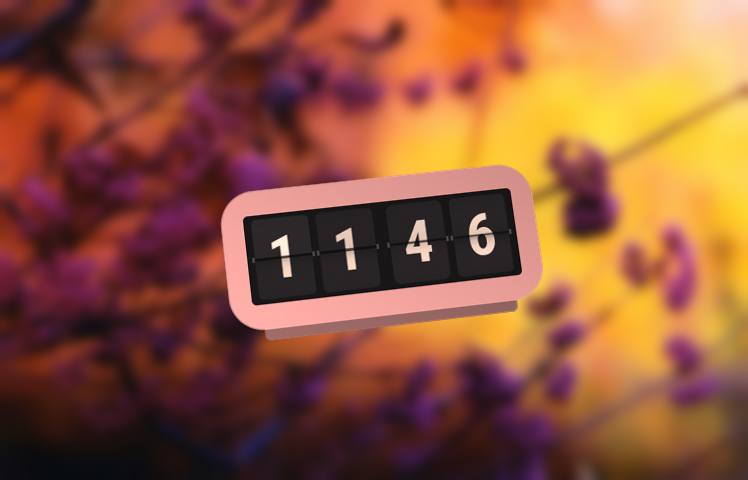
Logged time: 11:46
